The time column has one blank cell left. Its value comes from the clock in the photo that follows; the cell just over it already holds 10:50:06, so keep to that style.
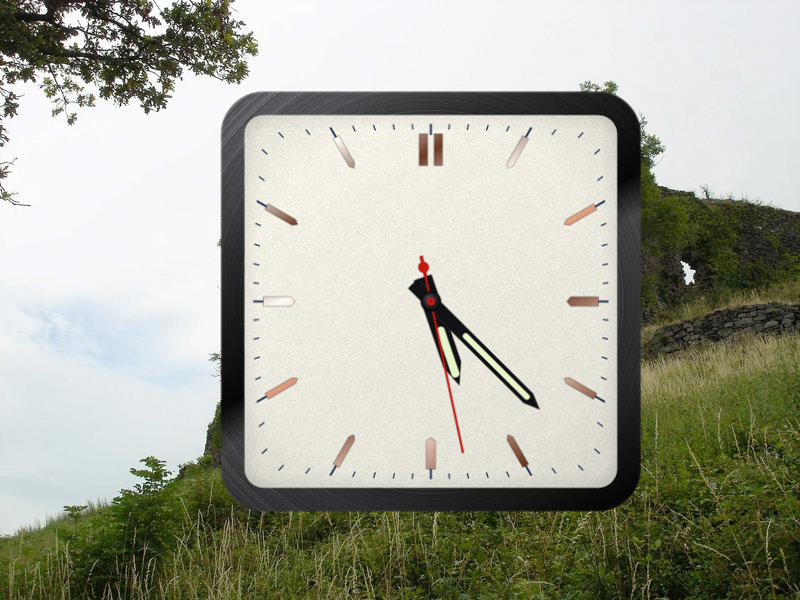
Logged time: 5:22:28
